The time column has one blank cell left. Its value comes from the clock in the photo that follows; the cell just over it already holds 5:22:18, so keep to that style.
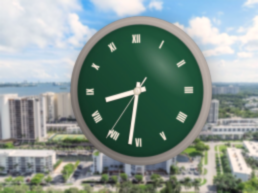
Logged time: 8:31:36
